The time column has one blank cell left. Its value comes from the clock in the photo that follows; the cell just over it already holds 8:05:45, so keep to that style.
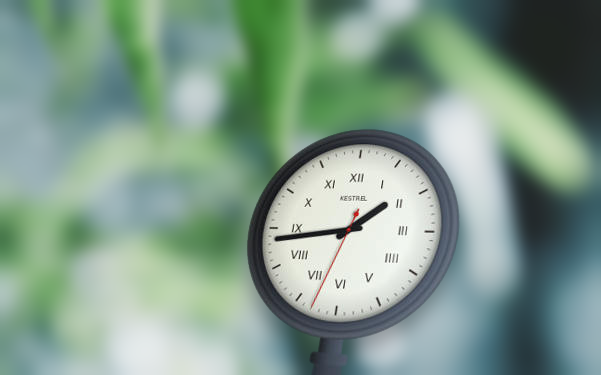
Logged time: 1:43:33
